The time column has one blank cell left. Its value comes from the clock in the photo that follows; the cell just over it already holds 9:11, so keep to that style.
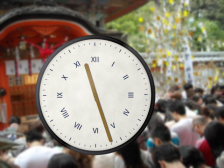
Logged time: 11:27
